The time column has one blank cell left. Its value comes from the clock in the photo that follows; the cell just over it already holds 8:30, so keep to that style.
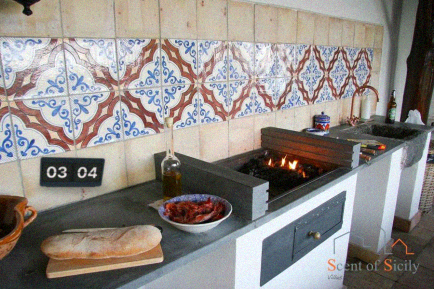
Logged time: 3:04
